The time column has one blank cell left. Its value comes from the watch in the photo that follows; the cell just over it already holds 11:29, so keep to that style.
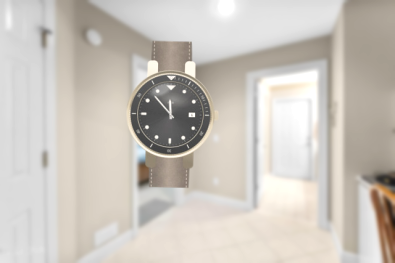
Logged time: 11:53
